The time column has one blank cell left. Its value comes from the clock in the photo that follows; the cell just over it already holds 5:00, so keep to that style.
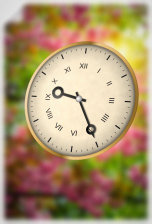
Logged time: 9:25
